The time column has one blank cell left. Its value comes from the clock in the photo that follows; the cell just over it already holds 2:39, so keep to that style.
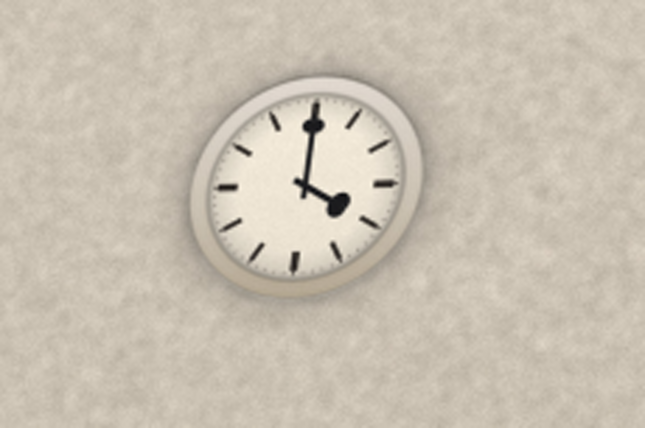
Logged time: 4:00
